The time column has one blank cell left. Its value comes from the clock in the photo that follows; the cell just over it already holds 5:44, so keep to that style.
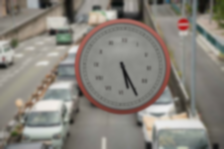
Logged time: 5:25
